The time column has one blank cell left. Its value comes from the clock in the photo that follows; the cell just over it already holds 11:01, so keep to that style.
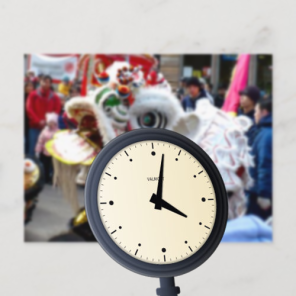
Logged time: 4:02
